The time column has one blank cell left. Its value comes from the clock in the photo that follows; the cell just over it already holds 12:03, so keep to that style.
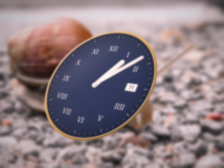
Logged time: 1:08
